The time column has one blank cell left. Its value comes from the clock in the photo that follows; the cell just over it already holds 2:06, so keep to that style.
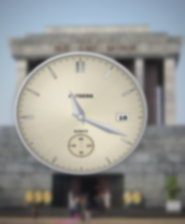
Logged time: 11:19
